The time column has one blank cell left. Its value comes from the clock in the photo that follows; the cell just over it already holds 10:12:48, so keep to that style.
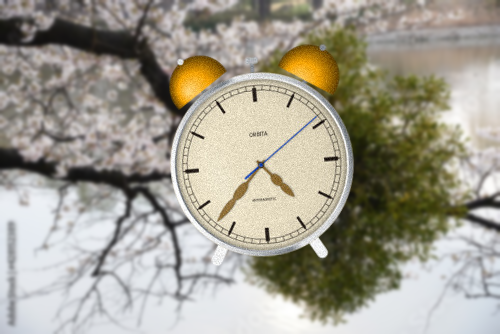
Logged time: 4:37:09
